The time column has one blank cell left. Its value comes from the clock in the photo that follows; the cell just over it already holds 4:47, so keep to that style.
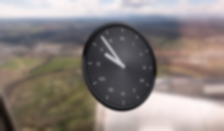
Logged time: 9:53
